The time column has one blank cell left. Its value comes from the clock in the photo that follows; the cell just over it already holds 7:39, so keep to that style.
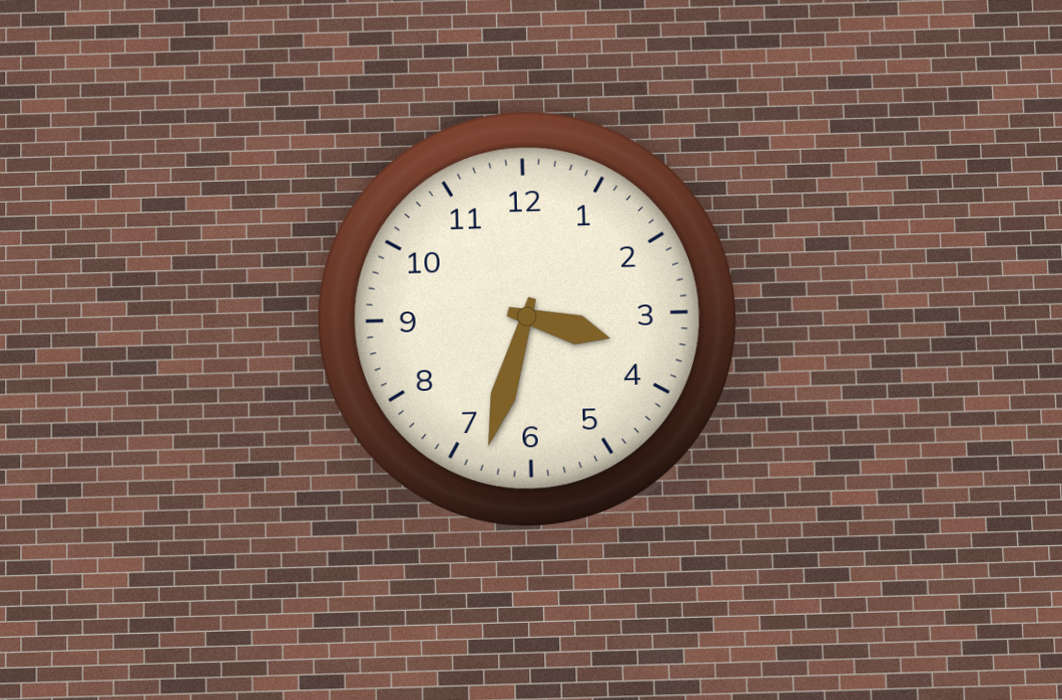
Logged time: 3:33
